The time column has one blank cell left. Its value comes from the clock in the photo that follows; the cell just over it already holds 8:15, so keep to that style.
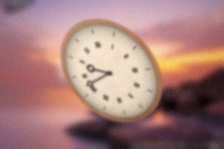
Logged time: 9:42
